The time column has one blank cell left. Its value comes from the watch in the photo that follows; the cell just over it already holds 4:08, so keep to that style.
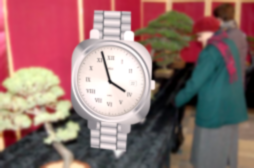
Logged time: 3:57
